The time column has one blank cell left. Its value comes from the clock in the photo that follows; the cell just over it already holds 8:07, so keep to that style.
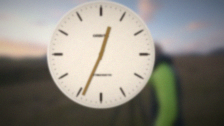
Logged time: 12:34
